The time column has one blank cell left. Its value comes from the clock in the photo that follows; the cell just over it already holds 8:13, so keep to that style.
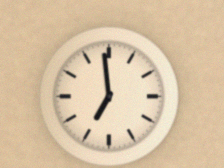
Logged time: 6:59
